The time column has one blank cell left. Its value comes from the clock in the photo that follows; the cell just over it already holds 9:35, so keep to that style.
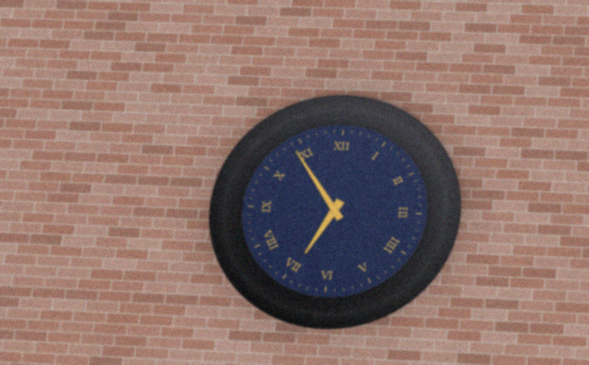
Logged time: 6:54
